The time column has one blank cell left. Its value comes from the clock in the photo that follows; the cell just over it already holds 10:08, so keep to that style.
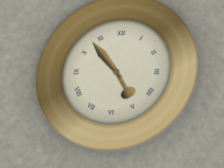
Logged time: 4:53
